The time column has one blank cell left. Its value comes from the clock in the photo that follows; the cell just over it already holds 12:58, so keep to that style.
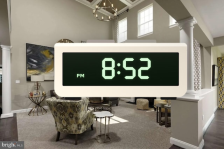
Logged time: 8:52
